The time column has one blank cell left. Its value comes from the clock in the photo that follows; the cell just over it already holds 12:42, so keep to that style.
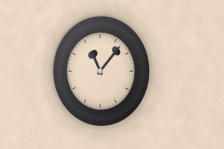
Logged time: 11:07
